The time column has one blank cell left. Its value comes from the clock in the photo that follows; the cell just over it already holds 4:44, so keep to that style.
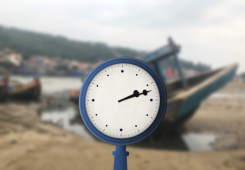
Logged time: 2:12
